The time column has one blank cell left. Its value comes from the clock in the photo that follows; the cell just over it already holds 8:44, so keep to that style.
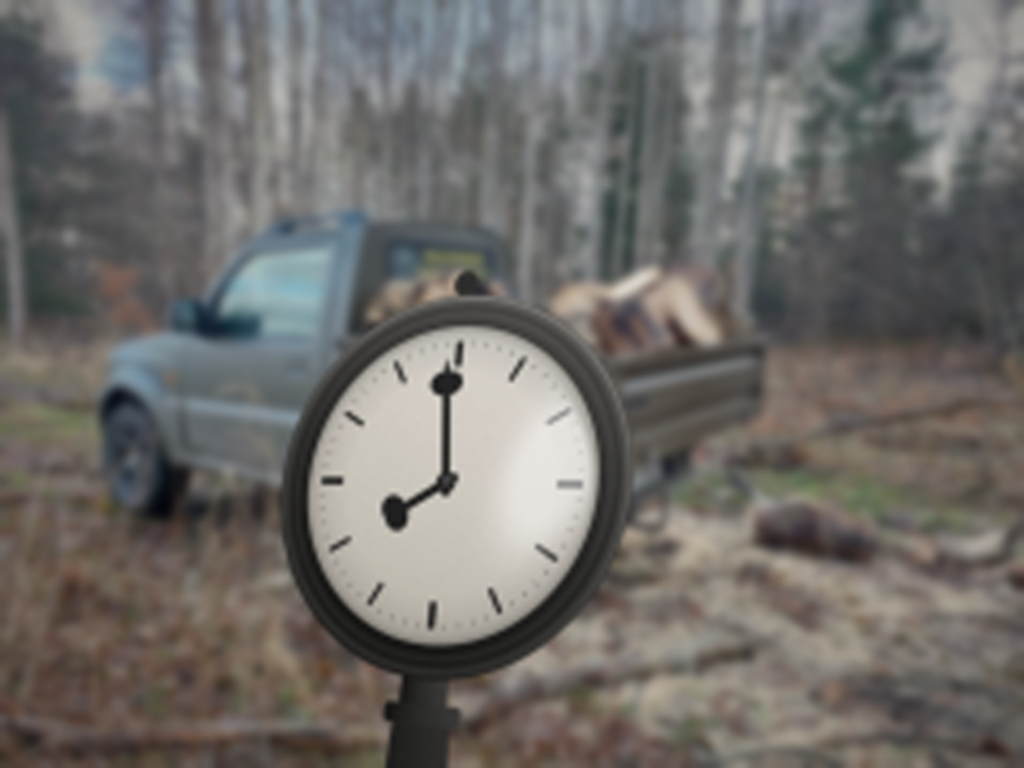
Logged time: 7:59
